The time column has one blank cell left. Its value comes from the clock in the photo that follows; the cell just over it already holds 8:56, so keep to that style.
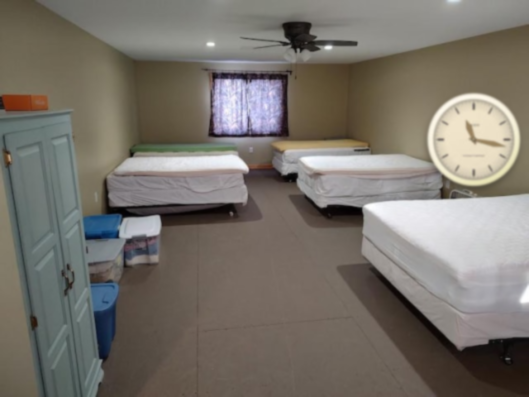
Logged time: 11:17
